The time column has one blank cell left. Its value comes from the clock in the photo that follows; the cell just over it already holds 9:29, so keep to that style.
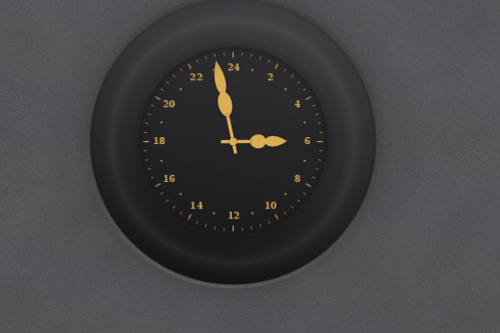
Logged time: 5:58
